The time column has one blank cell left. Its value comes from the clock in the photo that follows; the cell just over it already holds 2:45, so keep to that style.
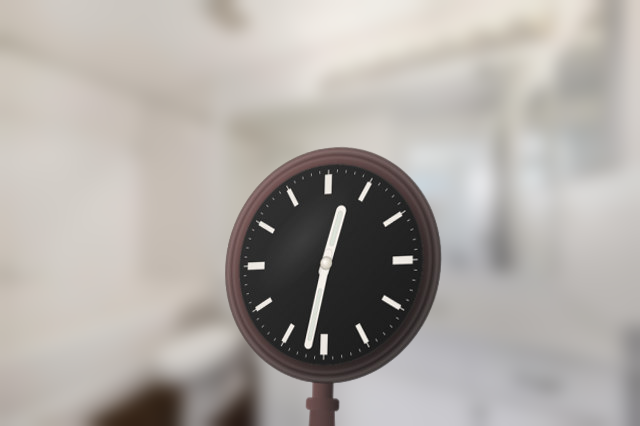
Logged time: 12:32
